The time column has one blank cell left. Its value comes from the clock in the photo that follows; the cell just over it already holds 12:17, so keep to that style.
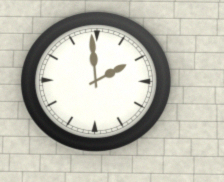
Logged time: 1:59
